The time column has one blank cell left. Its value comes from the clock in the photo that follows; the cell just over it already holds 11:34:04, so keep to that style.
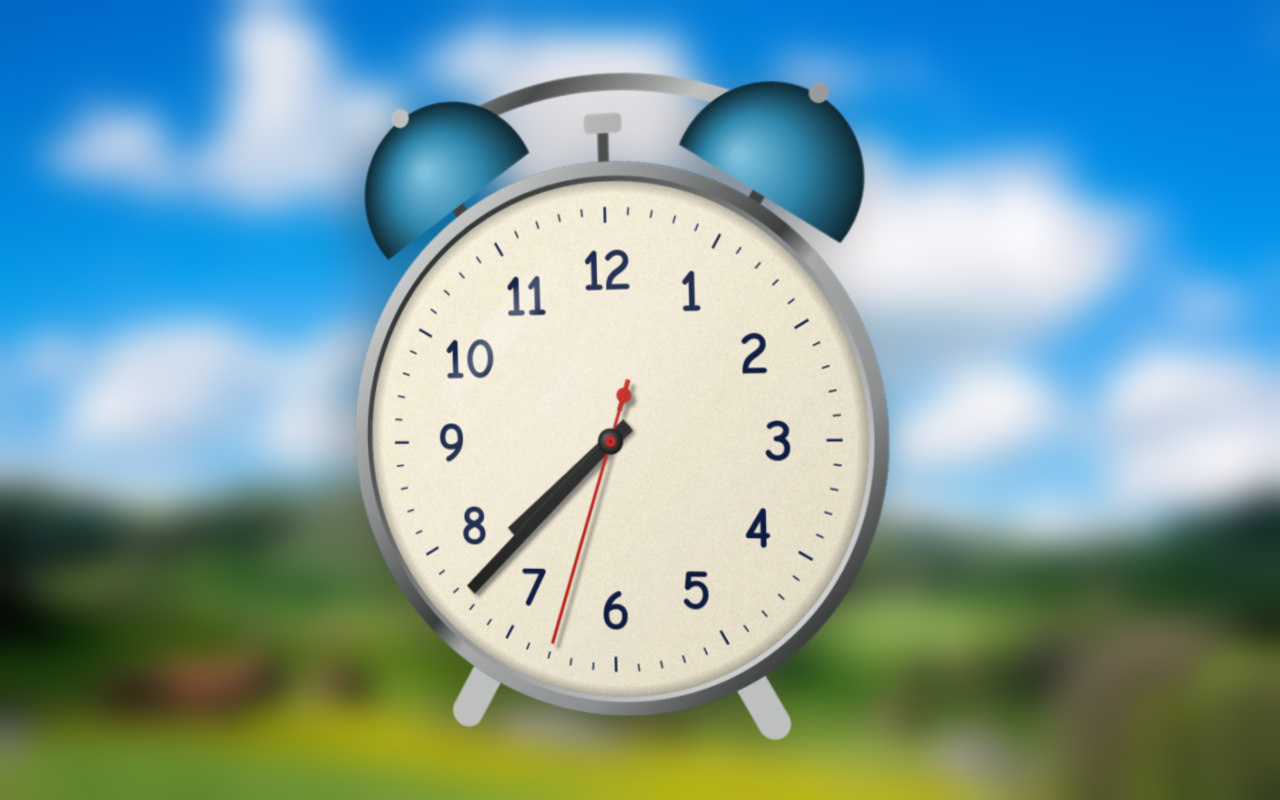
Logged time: 7:37:33
